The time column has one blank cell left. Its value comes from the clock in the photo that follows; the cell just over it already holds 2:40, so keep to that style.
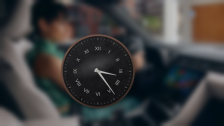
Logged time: 3:24
